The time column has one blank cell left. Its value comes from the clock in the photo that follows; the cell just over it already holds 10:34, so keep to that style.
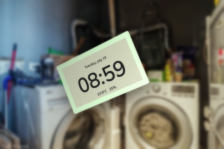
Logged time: 8:59
